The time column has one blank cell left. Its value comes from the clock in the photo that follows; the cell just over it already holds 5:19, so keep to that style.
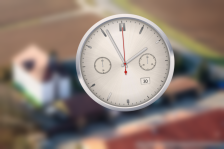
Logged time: 1:56
